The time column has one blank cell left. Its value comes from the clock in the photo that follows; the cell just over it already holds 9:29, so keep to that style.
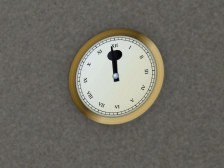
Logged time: 11:59
